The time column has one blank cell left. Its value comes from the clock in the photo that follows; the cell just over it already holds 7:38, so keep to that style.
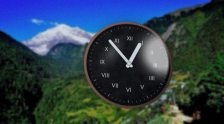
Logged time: 12:53
